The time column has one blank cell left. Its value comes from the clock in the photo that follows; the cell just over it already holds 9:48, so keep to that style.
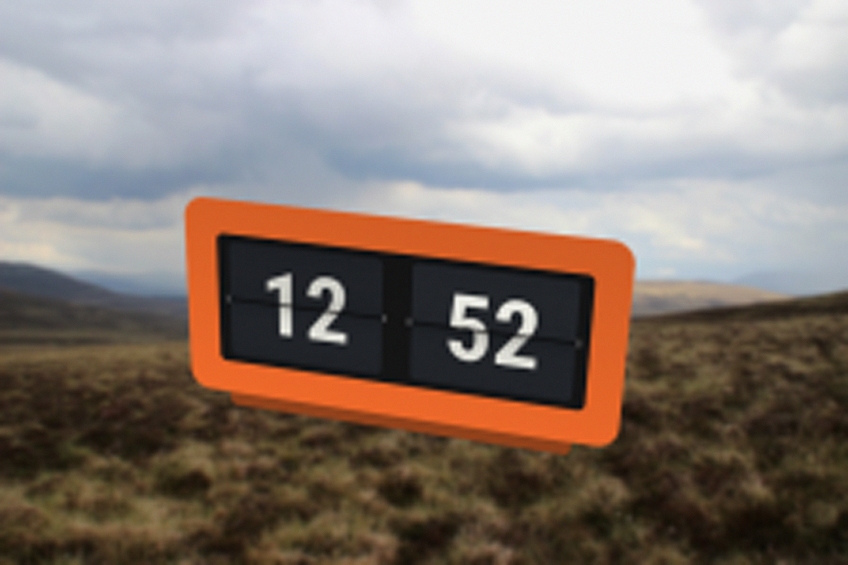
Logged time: 12:52
